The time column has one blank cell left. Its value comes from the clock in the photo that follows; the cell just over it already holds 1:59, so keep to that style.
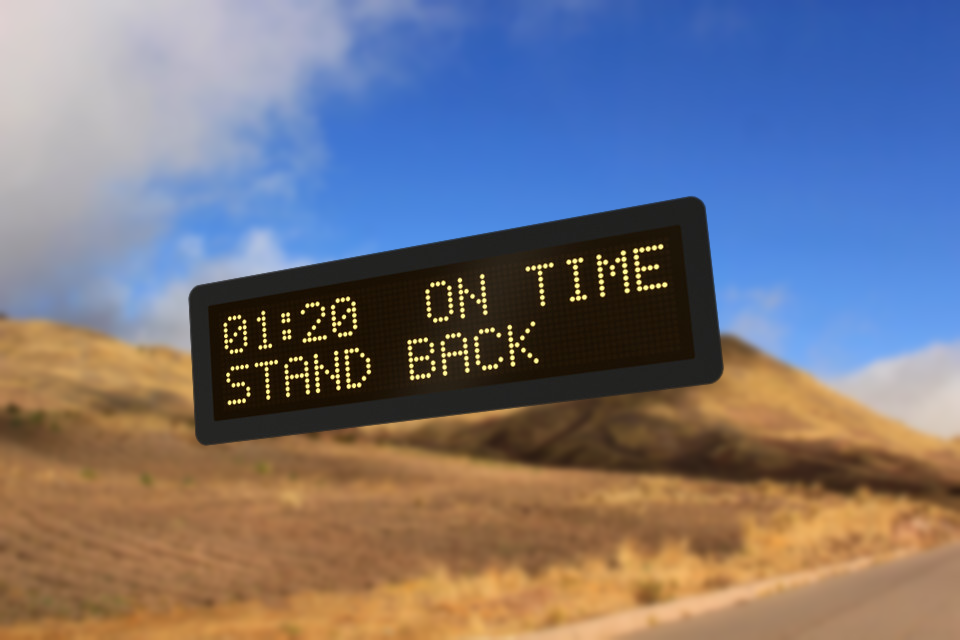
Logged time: 1:20
